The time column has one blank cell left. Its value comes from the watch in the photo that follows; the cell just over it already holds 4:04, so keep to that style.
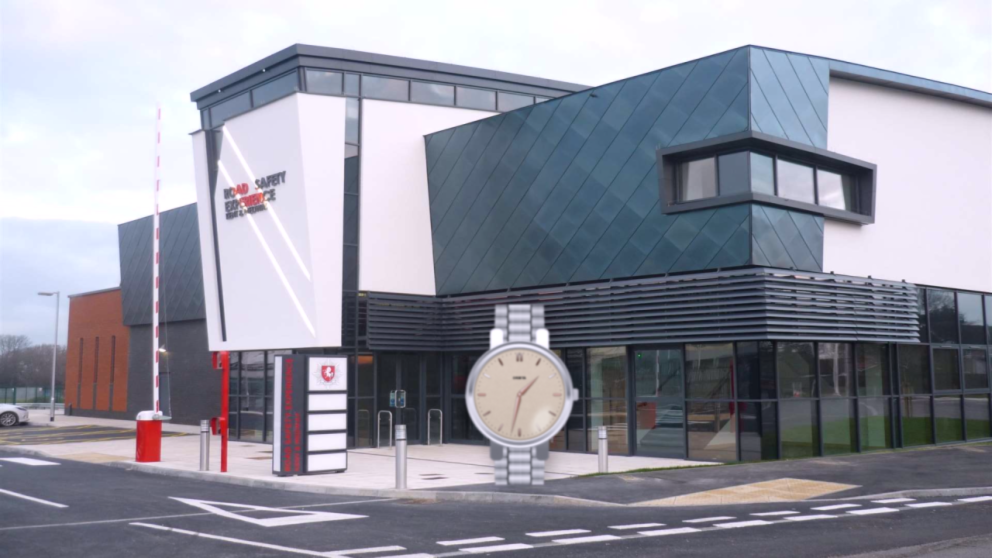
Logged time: 1:32
